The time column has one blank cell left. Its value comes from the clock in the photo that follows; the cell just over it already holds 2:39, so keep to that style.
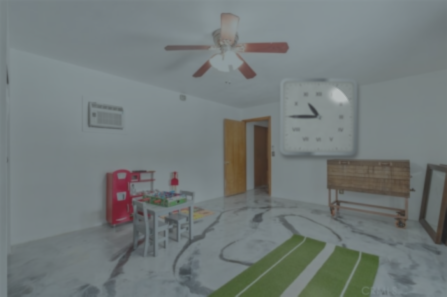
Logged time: 10:45
